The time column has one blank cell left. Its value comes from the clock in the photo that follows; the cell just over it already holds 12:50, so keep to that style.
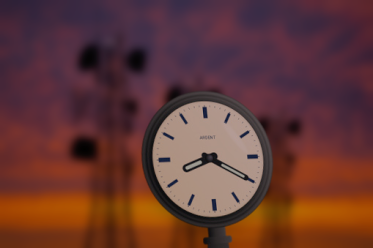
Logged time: 8:20
